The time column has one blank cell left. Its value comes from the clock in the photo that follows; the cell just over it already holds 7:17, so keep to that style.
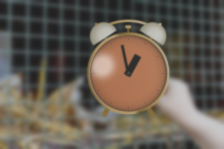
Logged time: 12:58
